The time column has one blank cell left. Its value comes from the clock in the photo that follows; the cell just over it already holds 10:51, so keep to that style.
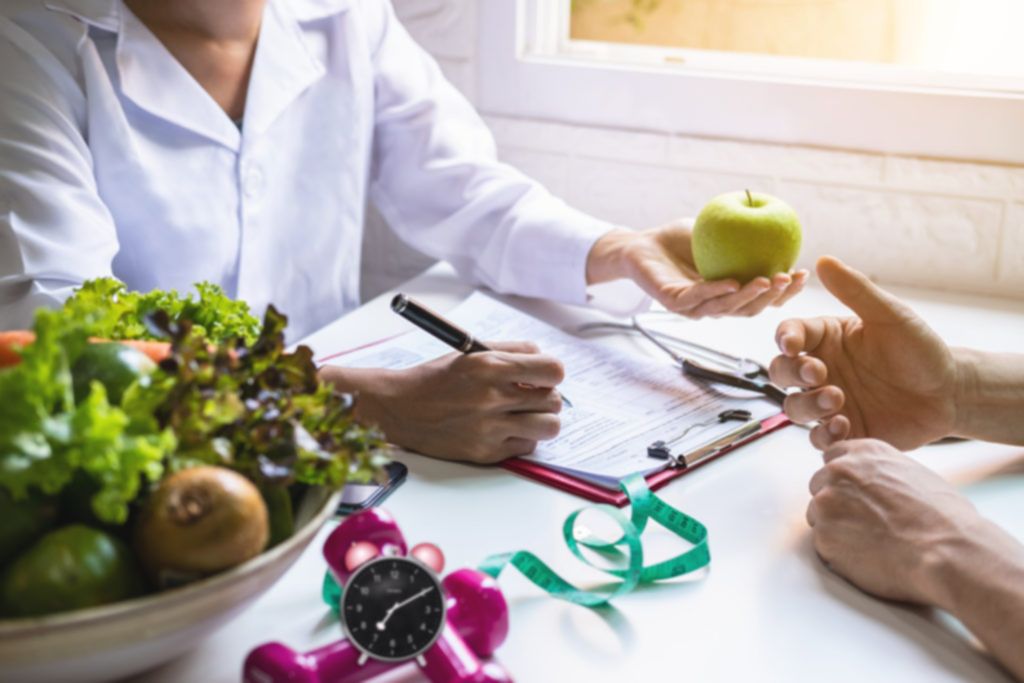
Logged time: 7:10
